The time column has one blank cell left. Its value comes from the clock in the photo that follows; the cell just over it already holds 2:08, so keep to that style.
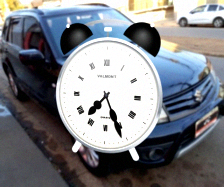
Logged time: 7:26
